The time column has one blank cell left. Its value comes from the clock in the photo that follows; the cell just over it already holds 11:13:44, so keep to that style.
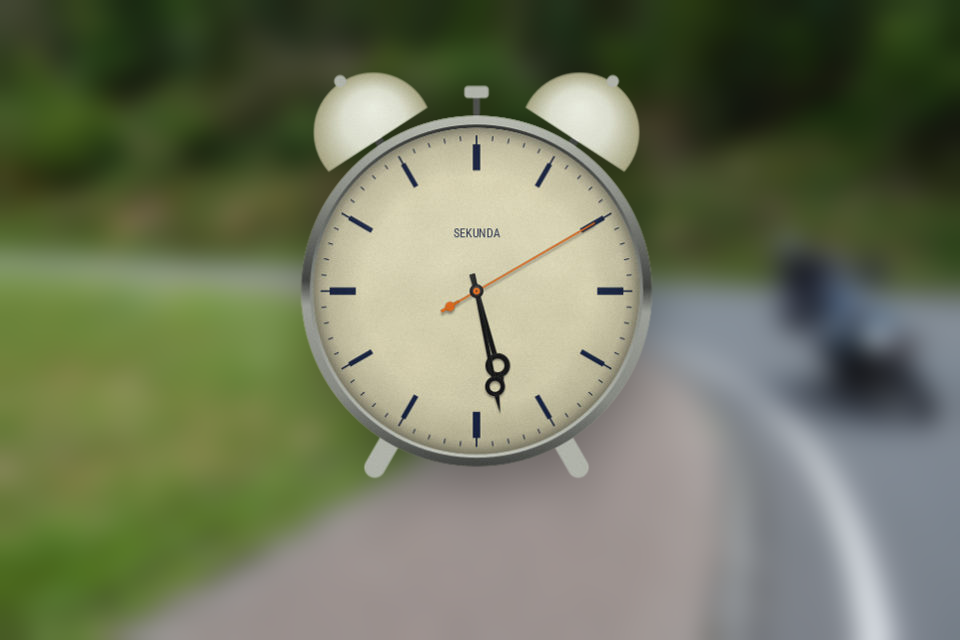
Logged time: 5:28:10
